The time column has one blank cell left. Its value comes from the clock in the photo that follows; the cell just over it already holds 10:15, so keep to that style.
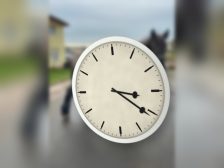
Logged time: 3:21
